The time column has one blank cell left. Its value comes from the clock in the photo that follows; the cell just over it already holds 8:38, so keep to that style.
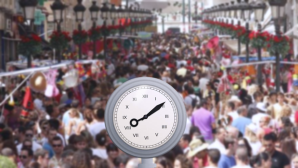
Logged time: 8:09
